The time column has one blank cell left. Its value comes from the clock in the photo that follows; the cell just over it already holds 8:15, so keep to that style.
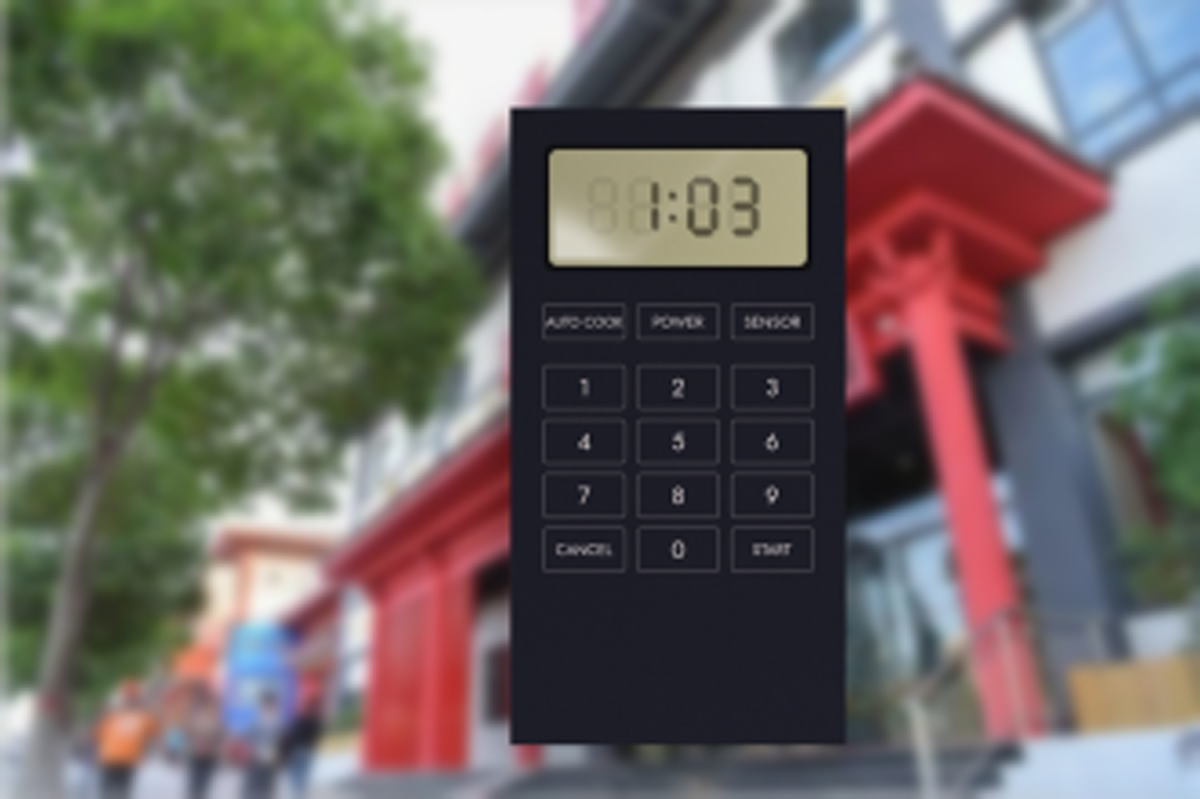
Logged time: 1:03
